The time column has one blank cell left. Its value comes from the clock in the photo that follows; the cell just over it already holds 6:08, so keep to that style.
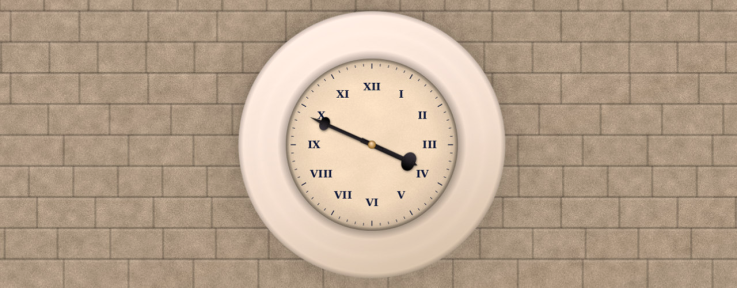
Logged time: 3:49
